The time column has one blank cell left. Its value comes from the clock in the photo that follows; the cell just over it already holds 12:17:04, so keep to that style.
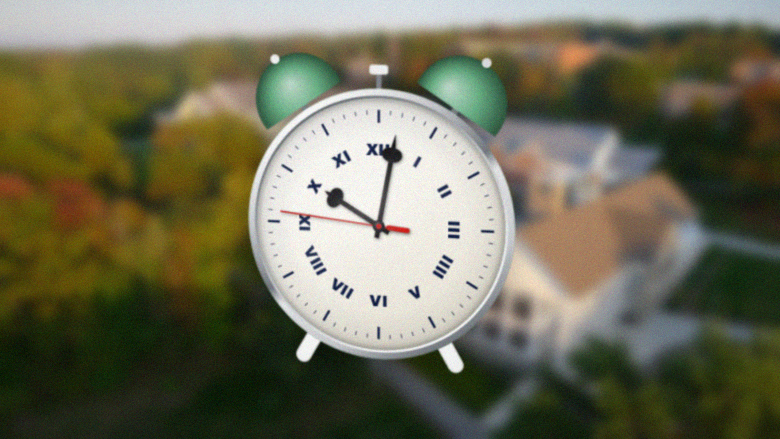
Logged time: 10:01:46
